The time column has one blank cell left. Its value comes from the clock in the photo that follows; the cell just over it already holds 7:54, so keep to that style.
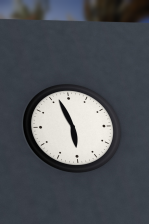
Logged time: 5:57
